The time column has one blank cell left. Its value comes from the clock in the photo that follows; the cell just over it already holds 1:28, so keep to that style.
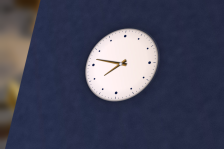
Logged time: 7:47
